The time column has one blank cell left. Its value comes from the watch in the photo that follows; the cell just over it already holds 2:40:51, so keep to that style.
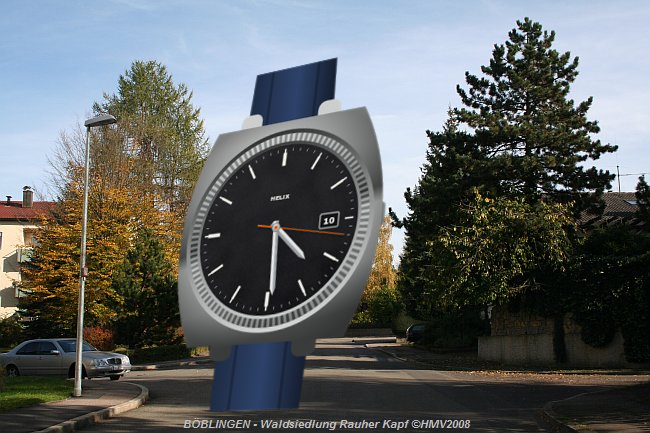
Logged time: 4:29:17
